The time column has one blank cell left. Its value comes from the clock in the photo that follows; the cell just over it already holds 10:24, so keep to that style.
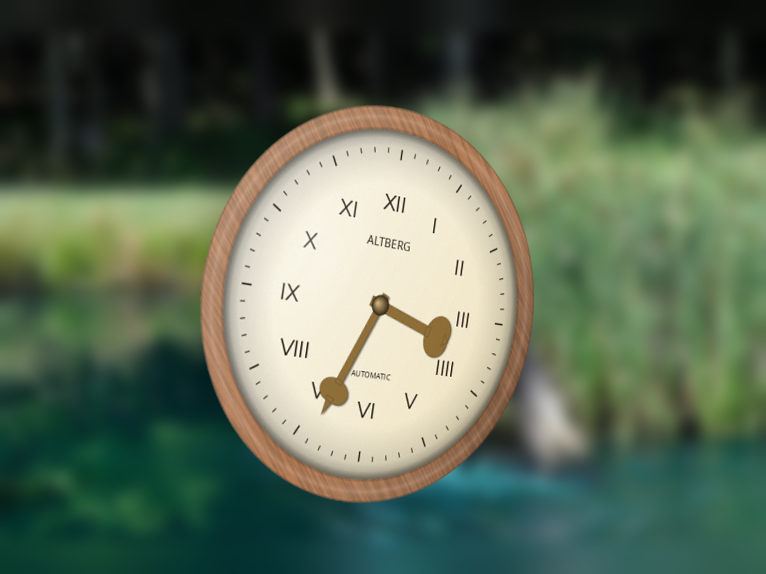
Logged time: 3:34
